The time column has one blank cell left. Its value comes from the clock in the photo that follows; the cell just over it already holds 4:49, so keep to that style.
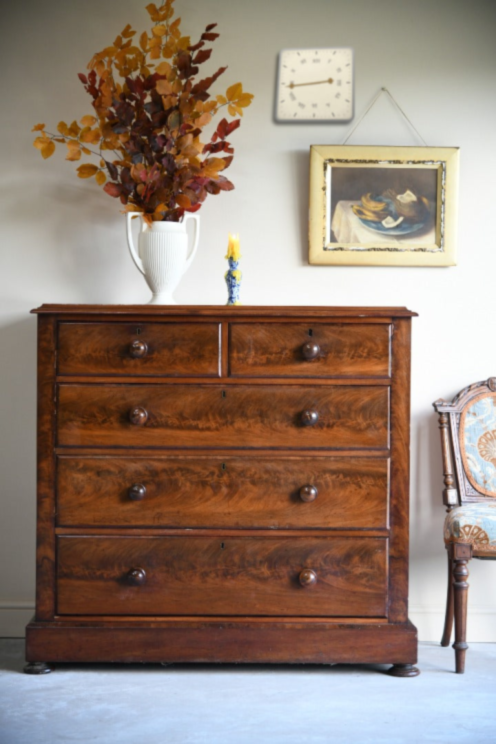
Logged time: 2:44
